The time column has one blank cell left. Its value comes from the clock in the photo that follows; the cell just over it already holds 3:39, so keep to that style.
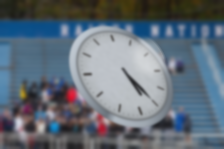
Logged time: 5:25
